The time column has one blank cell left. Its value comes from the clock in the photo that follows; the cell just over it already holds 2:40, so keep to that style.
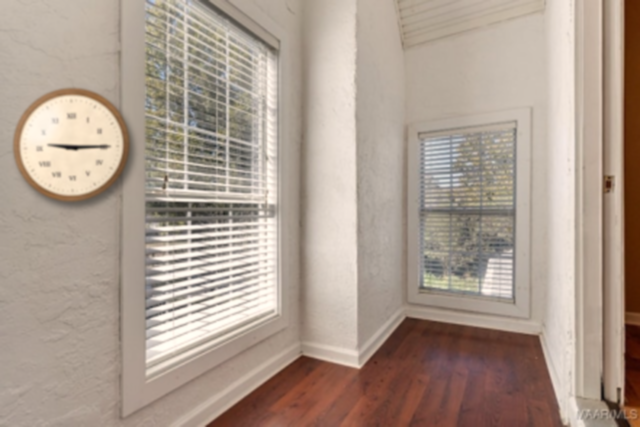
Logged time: 9:15
